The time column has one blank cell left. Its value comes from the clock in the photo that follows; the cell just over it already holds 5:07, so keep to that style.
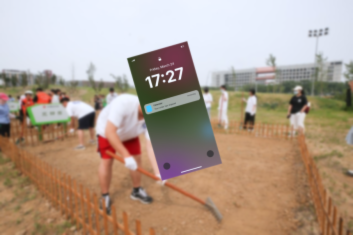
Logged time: 17:27
